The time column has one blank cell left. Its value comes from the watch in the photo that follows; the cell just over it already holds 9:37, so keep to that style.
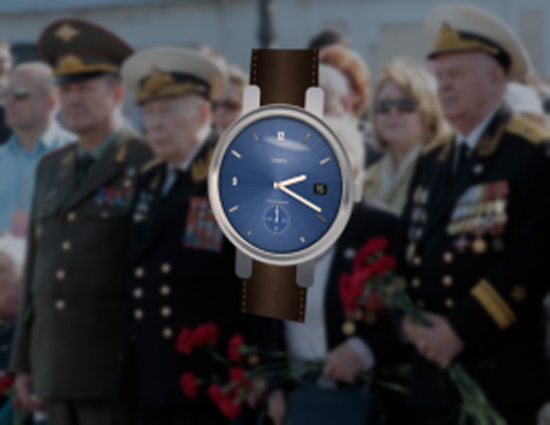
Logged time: 2:19
